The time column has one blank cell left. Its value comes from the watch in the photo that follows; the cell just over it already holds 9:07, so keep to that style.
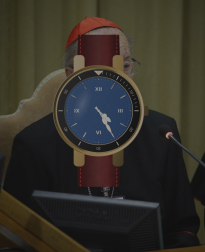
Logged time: 4:25
